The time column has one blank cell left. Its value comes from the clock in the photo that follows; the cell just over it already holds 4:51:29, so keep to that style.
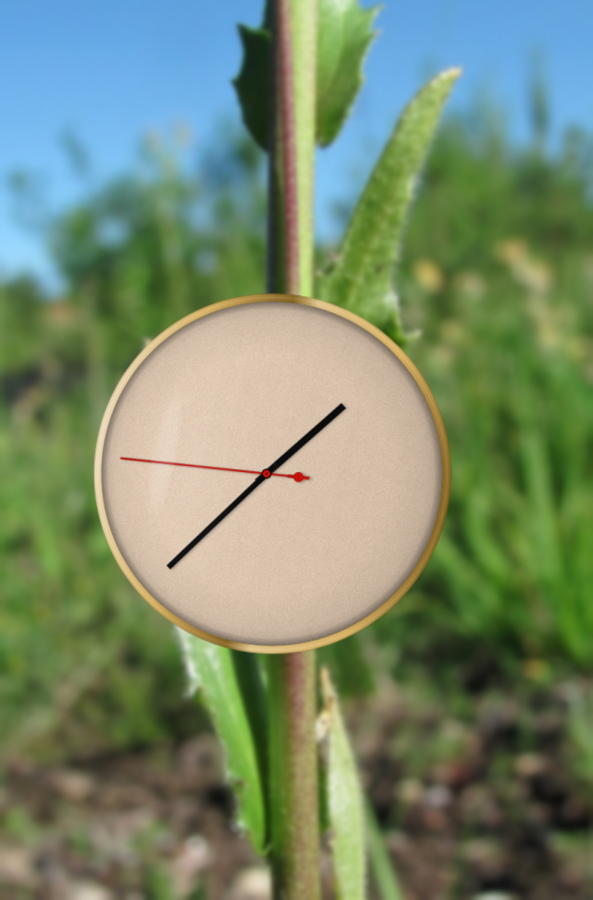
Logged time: 1:37:46
